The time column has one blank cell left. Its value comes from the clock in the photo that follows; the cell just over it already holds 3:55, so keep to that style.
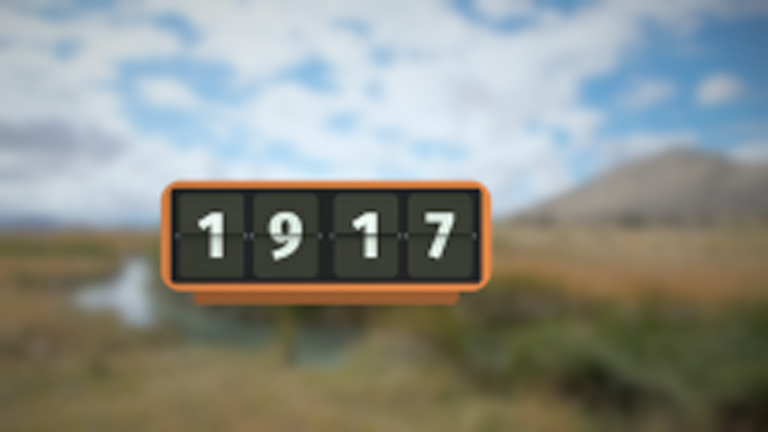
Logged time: 19:17
